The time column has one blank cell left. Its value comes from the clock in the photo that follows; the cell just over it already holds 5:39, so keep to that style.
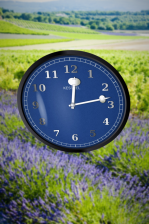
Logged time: 12:13
